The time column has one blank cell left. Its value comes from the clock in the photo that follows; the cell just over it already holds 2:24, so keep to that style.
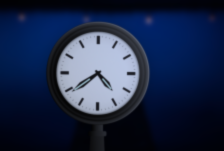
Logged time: 4:39
